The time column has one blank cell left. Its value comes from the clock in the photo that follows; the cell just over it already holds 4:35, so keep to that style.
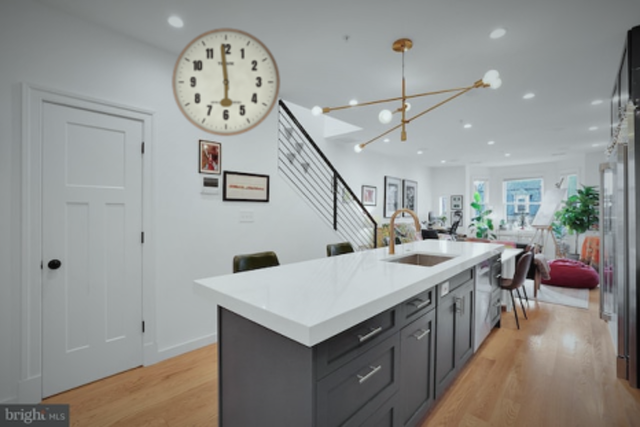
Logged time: 5:59
